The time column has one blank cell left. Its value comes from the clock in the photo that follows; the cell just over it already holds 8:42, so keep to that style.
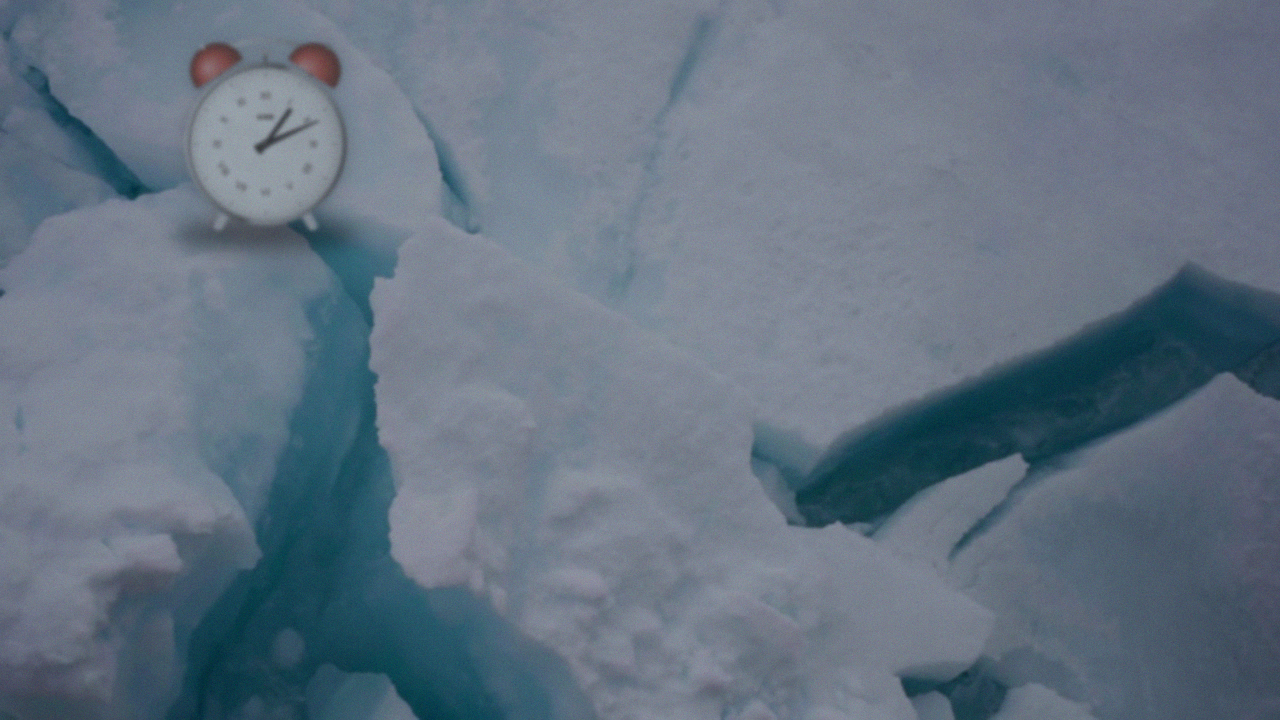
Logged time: 1:11
